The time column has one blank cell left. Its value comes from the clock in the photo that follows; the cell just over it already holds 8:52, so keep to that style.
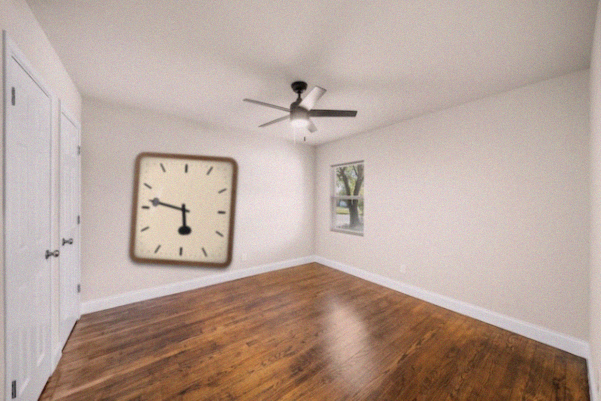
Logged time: 5:47
